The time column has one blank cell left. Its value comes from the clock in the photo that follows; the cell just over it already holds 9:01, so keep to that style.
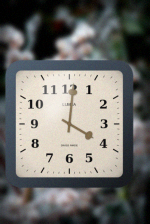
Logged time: 4:01
